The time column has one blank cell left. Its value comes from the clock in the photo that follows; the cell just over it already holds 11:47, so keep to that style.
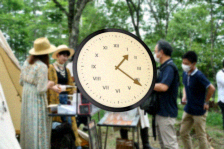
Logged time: 1:21
